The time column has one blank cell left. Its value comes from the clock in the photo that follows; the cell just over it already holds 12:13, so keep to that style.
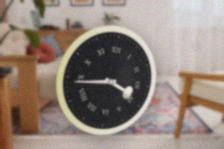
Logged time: 3:44
